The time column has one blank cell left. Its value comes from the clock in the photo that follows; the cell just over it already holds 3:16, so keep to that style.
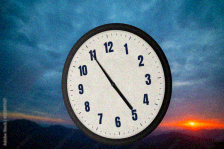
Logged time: 4:55
